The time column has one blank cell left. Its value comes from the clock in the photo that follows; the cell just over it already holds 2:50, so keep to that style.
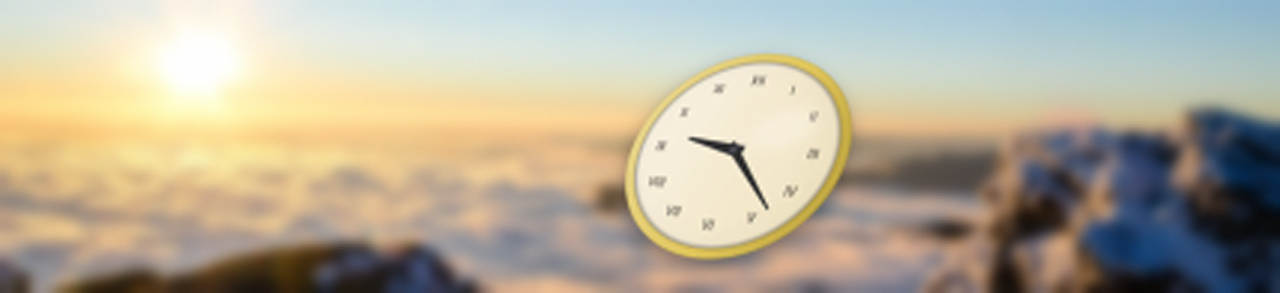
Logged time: 9:23
